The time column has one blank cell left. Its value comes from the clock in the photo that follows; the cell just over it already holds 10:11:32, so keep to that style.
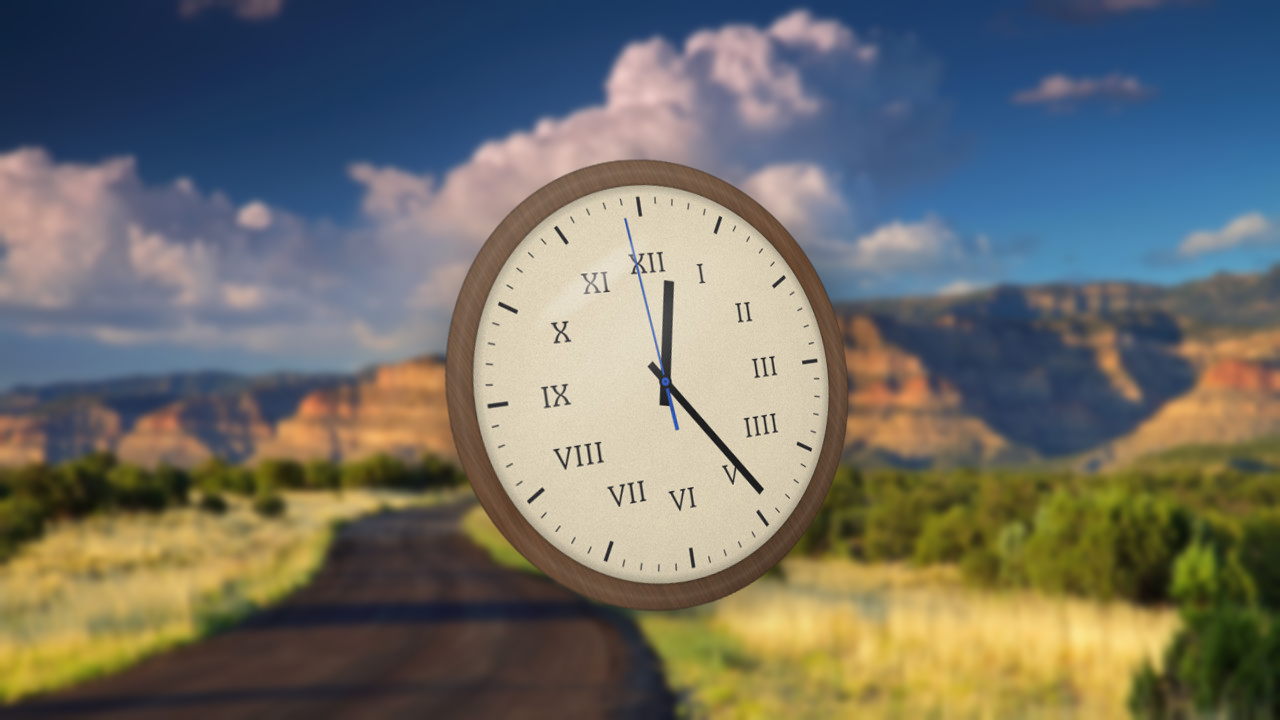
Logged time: 12:23:59
